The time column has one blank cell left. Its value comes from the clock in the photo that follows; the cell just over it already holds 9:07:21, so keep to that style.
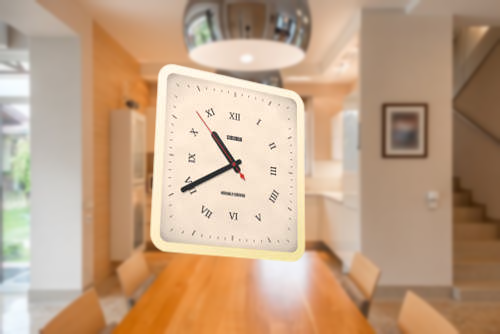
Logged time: 10:39:53
